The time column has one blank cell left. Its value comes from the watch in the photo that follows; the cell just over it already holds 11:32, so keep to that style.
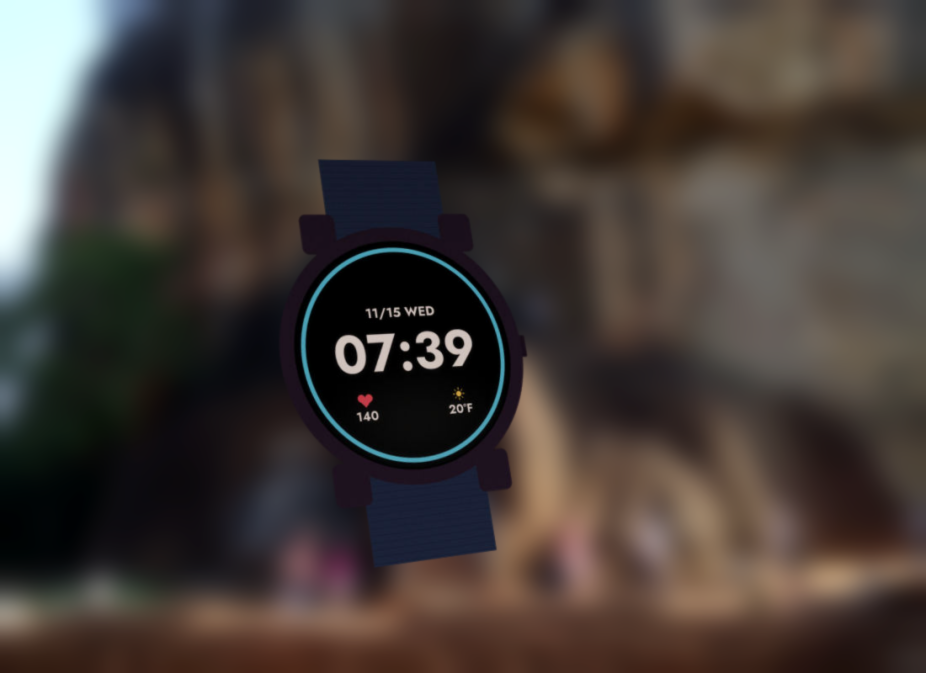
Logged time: 7:39
